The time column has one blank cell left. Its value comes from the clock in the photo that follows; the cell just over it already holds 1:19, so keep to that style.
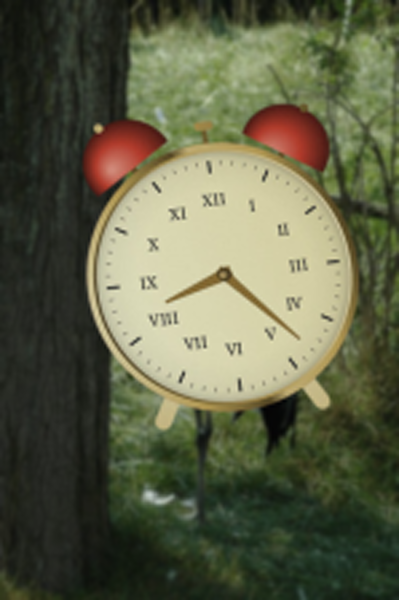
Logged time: 8:23
